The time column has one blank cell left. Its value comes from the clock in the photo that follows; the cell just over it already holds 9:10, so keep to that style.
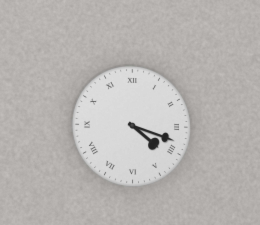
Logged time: 4:18
